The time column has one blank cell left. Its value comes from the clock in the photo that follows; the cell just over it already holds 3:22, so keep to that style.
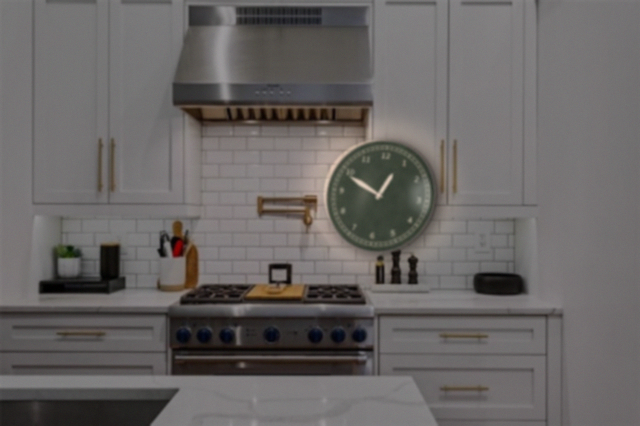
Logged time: 12:49
